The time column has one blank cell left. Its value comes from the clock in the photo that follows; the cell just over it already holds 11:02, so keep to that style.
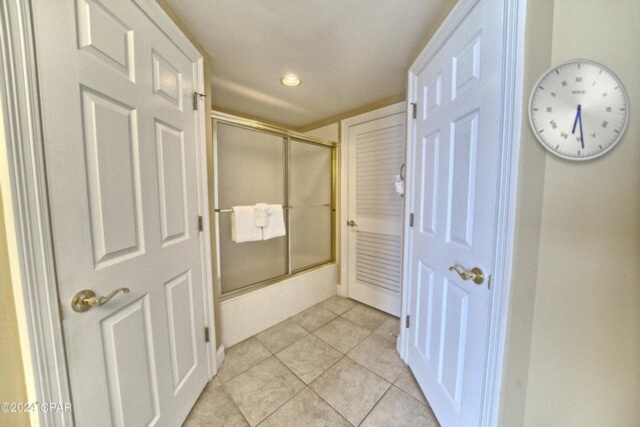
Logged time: 6:29
